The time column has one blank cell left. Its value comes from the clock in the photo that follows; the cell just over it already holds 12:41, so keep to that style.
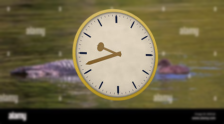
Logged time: 9:42
